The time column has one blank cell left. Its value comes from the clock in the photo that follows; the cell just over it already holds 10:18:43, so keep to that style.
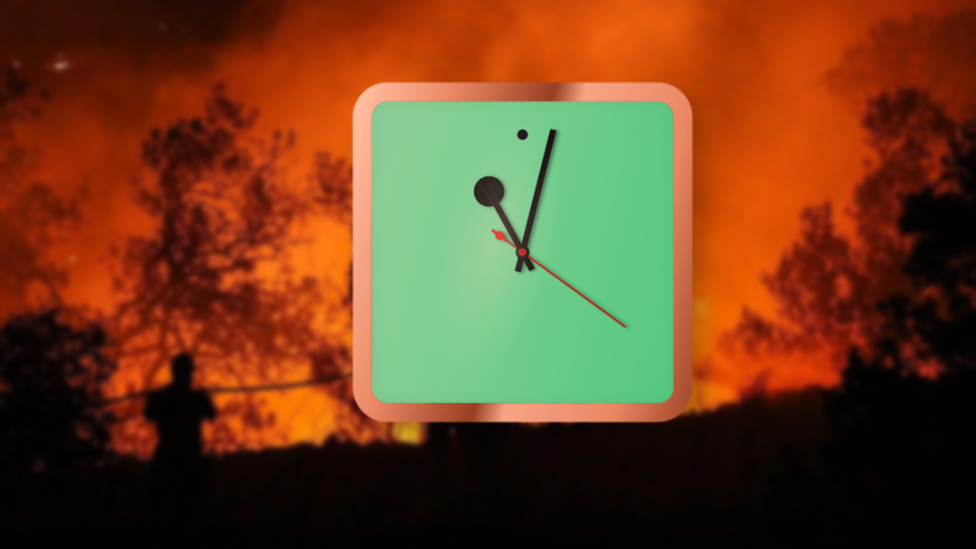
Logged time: 11:02:21
